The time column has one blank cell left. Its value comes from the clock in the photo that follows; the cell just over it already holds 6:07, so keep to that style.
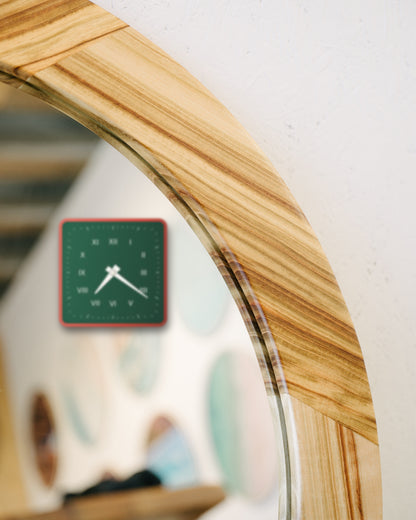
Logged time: 7:21
